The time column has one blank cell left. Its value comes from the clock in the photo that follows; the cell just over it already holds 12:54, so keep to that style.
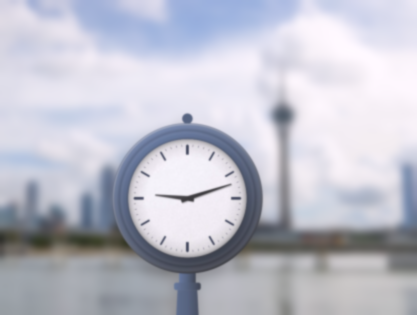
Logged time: 9:12
